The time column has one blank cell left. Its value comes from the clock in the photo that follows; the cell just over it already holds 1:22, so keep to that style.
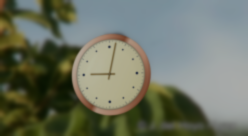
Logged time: 9:02
